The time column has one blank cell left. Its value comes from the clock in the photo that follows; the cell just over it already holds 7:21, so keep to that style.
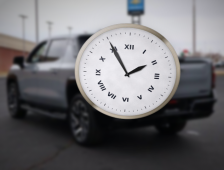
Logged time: 1:55
